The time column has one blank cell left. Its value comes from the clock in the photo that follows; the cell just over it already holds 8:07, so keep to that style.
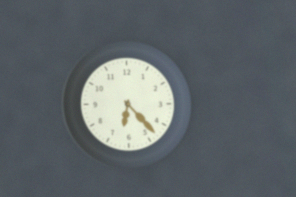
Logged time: 6:23
